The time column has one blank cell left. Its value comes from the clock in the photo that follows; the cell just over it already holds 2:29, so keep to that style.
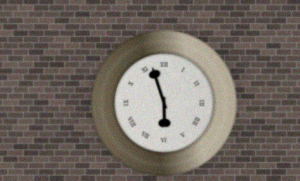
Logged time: 5:57
